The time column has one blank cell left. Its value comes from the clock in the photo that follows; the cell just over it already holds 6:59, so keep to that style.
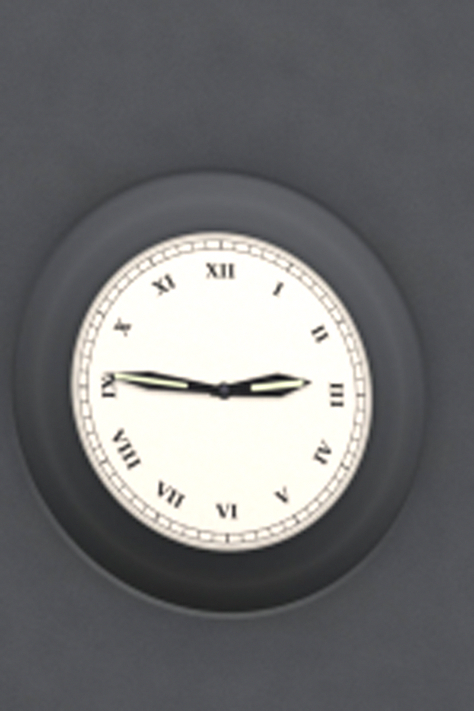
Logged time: 2:46
